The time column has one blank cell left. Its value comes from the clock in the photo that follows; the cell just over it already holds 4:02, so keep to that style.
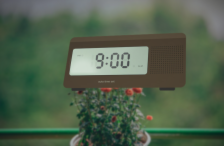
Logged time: 9:00
